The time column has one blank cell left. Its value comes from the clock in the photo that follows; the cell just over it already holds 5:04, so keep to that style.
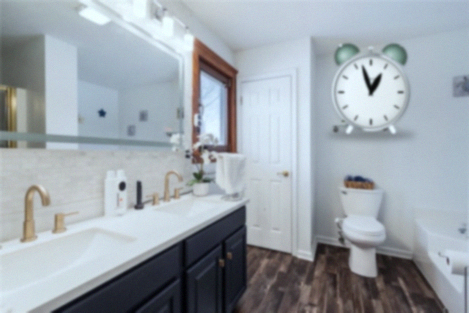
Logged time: 12:57
